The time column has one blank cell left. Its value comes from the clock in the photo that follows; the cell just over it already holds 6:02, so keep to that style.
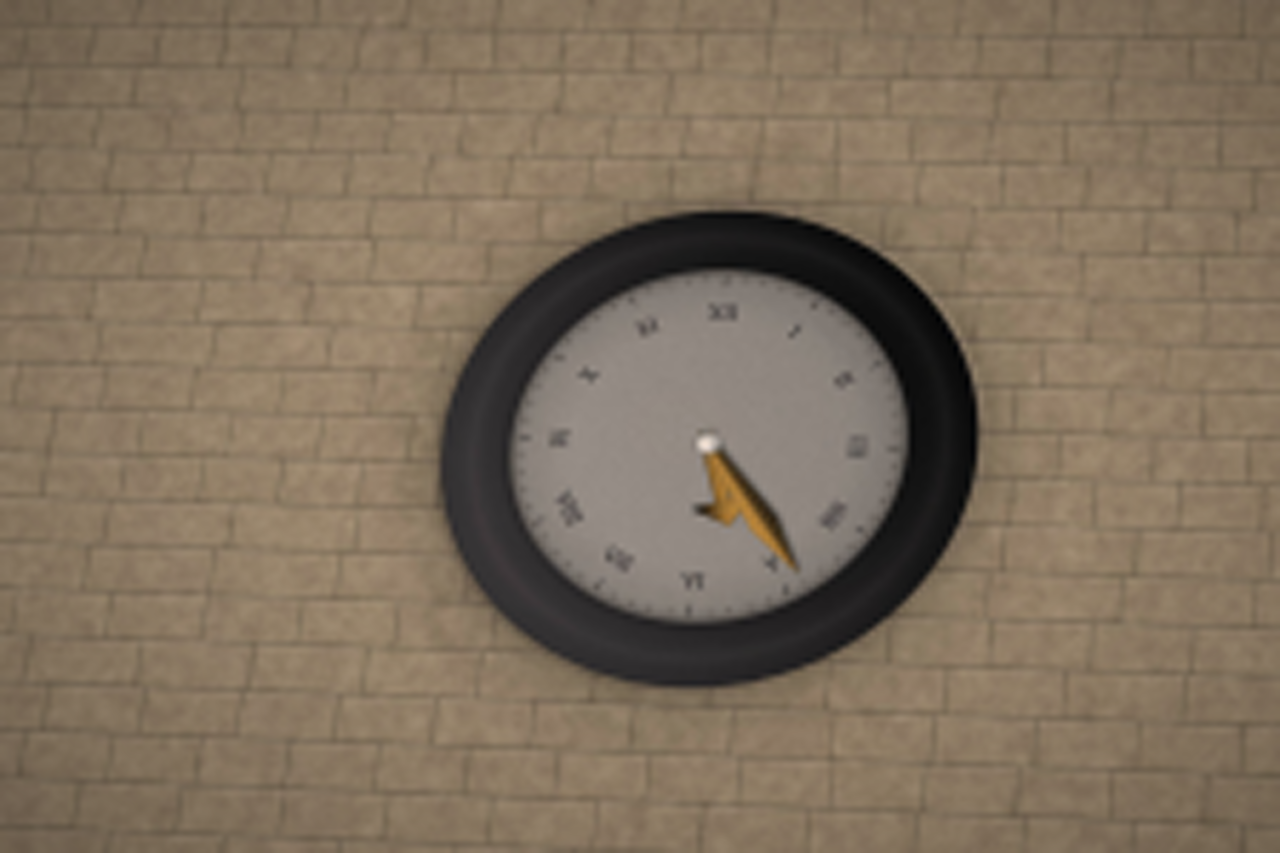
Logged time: 5:24
